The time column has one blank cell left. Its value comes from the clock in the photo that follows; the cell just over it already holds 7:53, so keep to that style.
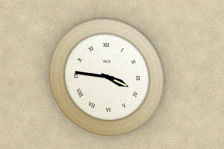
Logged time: 3:46
